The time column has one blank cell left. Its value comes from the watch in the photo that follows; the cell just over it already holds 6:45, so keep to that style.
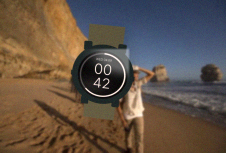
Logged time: 0:42
